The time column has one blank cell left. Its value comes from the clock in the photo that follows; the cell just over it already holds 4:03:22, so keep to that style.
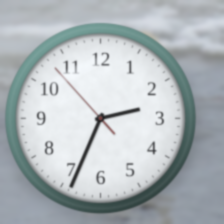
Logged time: 2:33:53
